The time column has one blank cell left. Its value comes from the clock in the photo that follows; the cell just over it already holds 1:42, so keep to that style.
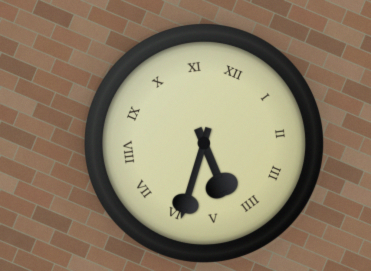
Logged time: 4:29
